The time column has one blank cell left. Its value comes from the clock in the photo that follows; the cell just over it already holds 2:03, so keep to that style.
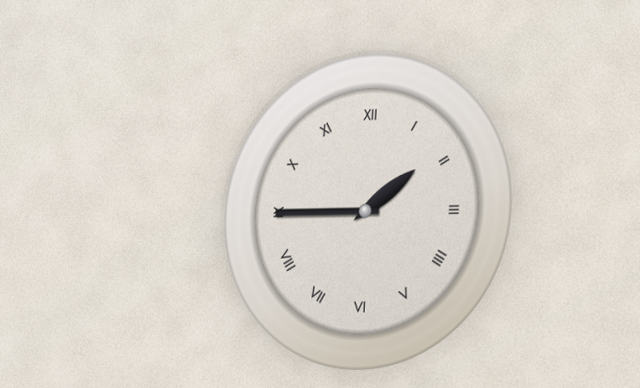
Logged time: 1:45
